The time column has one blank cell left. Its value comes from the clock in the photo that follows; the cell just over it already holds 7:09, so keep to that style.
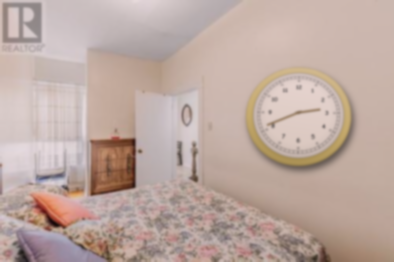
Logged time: 2:41
